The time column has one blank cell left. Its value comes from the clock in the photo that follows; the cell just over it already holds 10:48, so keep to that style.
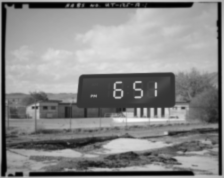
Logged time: 6:51
